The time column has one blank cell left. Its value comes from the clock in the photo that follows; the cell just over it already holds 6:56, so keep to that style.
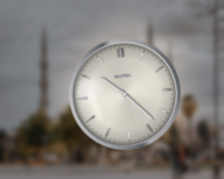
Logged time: 10:23
